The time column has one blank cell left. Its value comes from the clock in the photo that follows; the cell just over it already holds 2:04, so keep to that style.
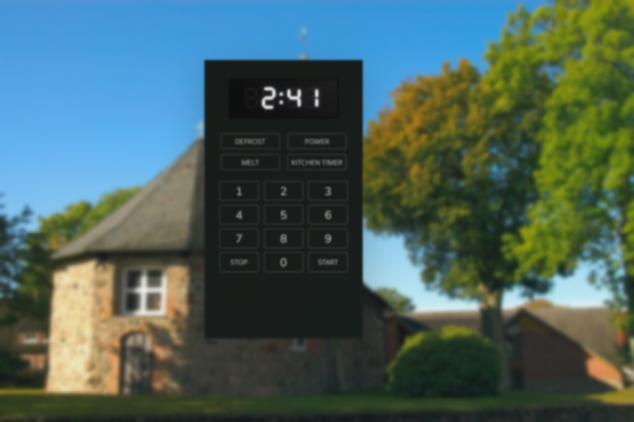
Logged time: 2:41
